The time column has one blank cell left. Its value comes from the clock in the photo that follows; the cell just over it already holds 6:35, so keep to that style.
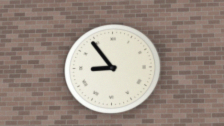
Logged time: 8:54
